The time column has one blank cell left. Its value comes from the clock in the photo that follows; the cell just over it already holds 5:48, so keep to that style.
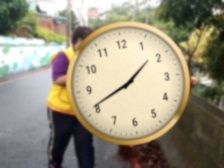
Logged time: 1:41
